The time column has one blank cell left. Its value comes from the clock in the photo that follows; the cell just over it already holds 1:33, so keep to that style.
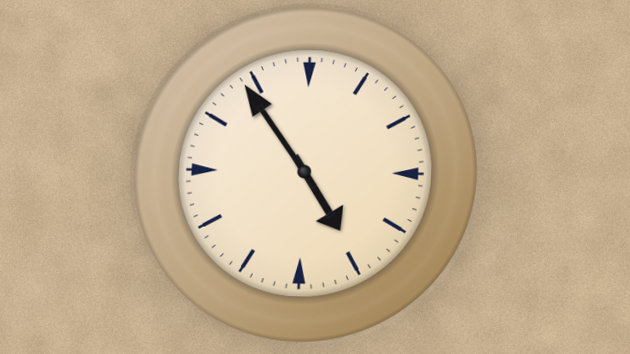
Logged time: 4:54
